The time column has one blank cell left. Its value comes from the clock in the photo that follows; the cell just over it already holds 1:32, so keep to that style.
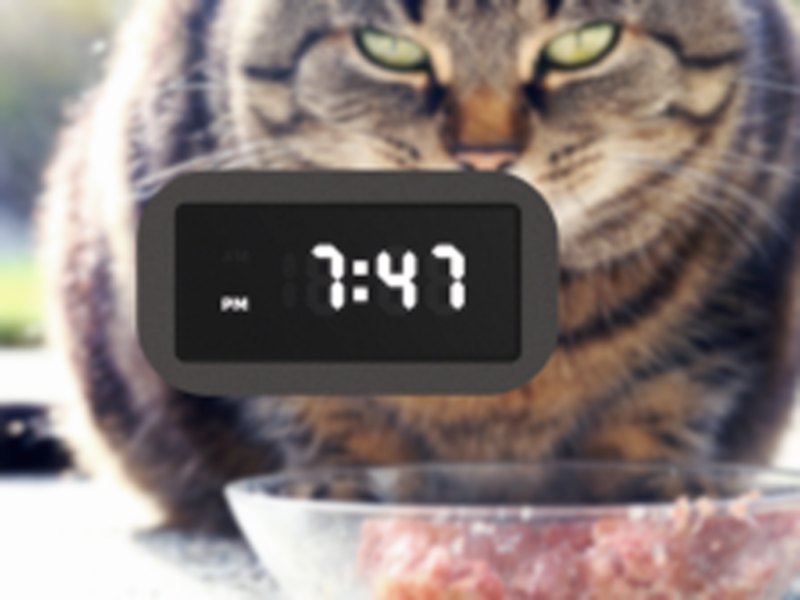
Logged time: 7:47
